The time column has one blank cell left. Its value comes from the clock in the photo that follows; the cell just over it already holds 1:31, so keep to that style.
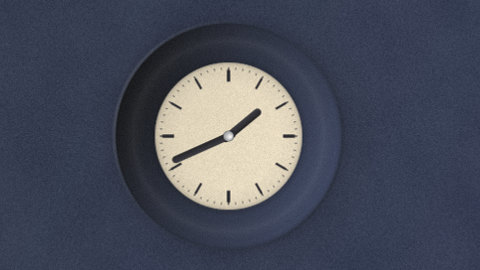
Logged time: 1:41
